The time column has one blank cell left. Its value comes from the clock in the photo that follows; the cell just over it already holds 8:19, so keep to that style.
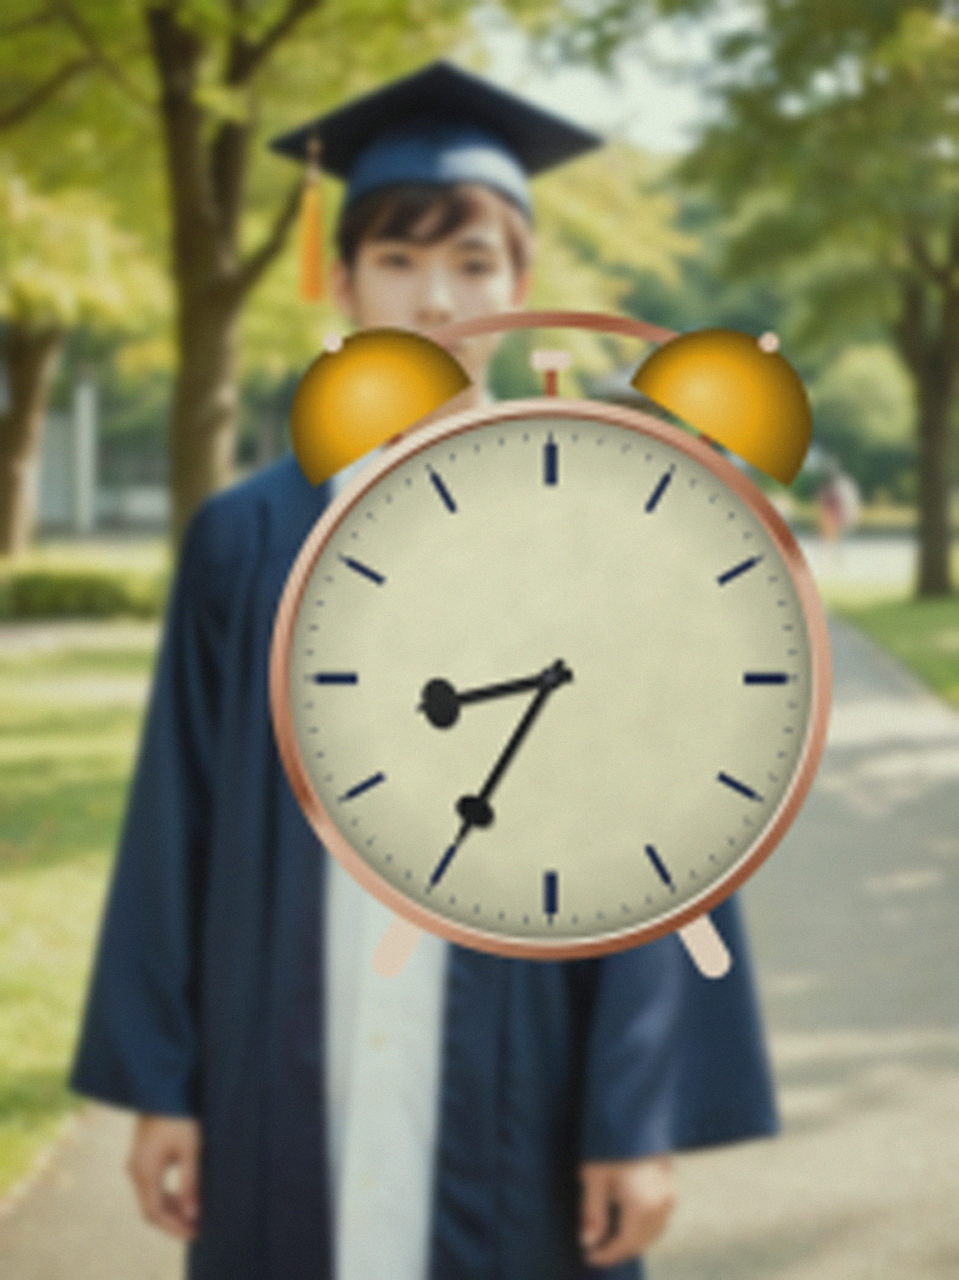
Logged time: 8:35
